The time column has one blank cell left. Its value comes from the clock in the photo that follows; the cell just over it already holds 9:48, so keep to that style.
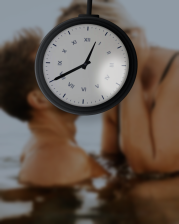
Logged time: 12:40
